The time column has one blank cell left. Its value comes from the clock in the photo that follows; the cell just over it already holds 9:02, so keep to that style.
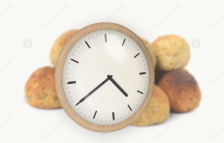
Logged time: 4:40
